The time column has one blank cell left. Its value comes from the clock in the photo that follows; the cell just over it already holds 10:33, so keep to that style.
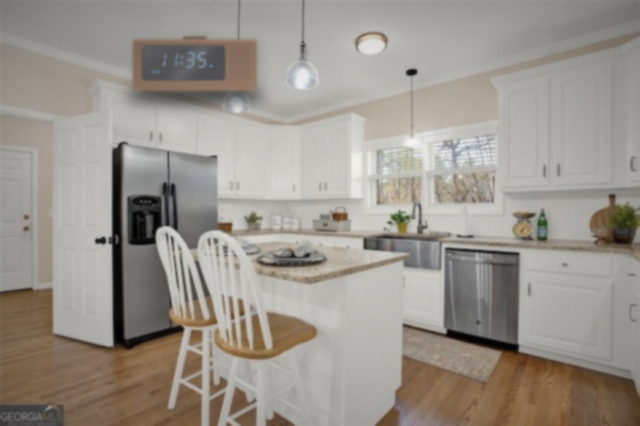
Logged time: 11:35
